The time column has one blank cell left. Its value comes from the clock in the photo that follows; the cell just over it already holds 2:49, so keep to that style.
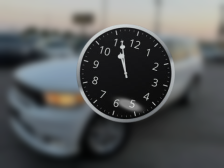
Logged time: 10:56
